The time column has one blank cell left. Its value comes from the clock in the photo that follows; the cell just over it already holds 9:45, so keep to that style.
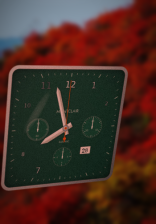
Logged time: 7:57
